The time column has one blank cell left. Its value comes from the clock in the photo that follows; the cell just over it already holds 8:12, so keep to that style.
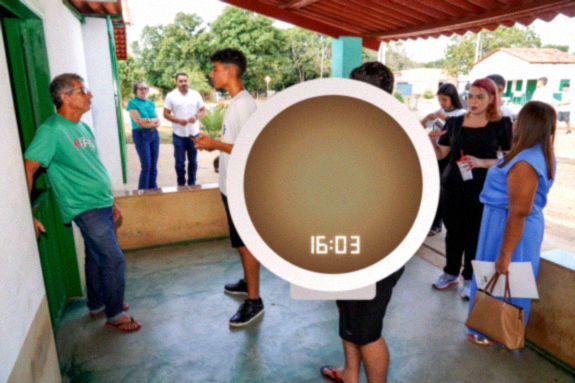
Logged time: 16:03
